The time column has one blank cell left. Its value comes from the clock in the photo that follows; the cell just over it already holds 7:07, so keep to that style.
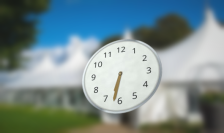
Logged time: 6:32
